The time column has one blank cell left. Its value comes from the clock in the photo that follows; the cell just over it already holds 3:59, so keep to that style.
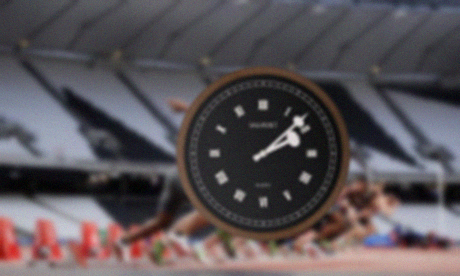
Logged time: 2:08
